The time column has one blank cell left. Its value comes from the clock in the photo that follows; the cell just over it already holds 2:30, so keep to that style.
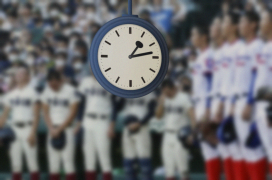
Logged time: 1:13
